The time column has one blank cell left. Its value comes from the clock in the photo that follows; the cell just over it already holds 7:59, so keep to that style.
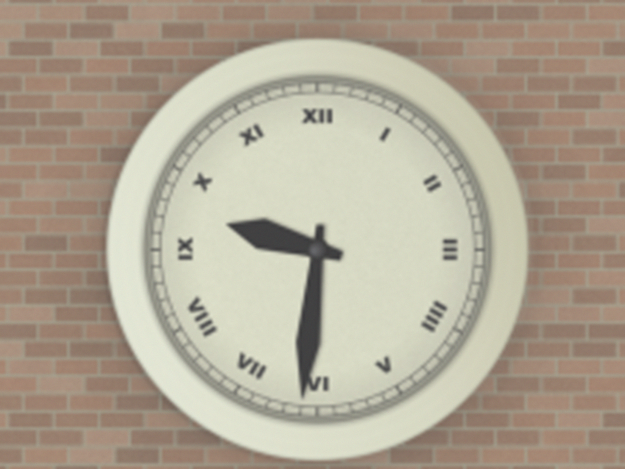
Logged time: 9:31
